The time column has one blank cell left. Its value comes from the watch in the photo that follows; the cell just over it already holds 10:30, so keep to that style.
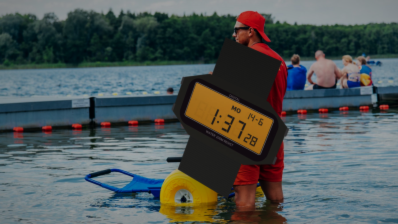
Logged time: 1:37
